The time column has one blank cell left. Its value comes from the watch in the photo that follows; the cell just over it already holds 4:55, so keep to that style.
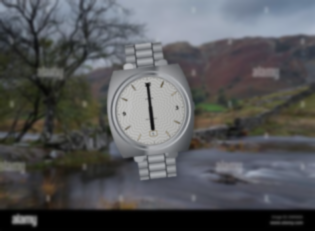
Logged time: 6:00
